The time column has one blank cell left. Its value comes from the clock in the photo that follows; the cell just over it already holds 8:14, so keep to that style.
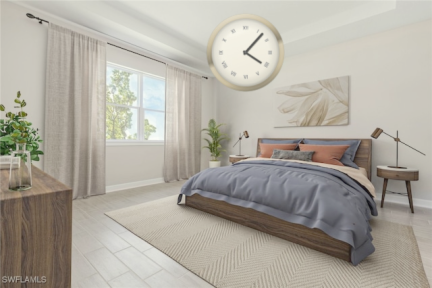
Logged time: 4:07
